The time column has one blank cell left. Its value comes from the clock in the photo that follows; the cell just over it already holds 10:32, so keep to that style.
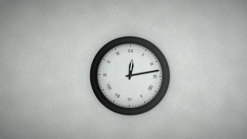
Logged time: 12:13
